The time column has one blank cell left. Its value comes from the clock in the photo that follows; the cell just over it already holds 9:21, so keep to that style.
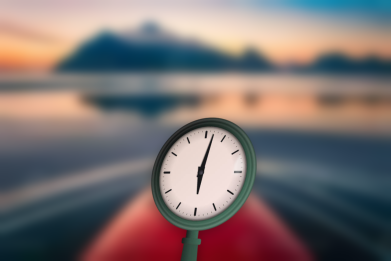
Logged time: 6:02
